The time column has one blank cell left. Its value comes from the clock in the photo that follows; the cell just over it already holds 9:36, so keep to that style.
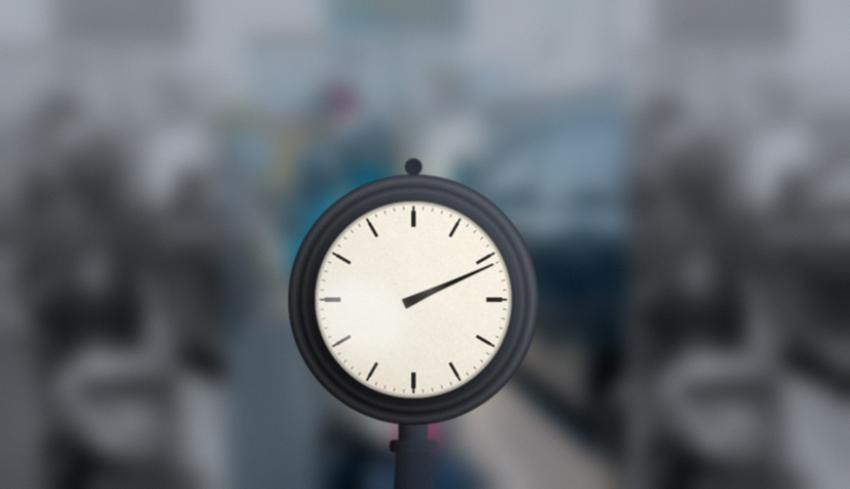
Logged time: 2:11
